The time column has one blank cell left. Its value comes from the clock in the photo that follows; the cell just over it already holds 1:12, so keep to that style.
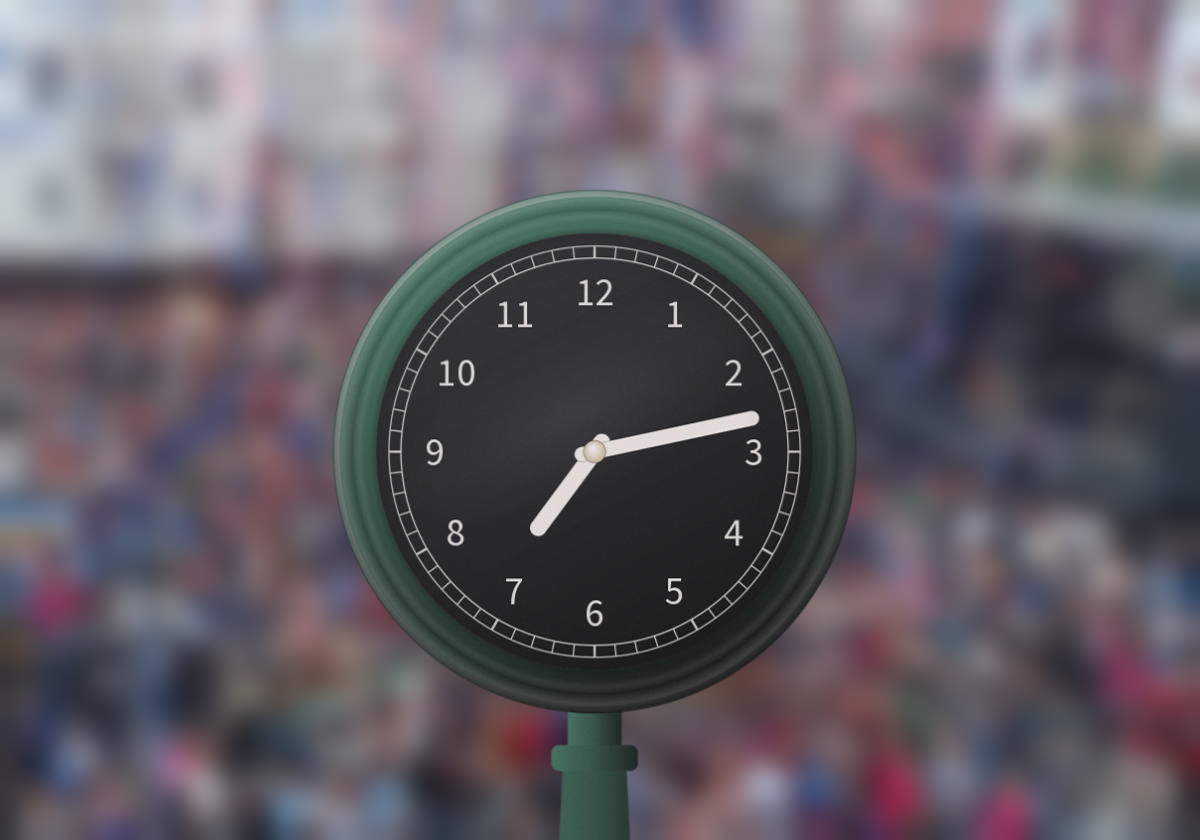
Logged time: 7:13
